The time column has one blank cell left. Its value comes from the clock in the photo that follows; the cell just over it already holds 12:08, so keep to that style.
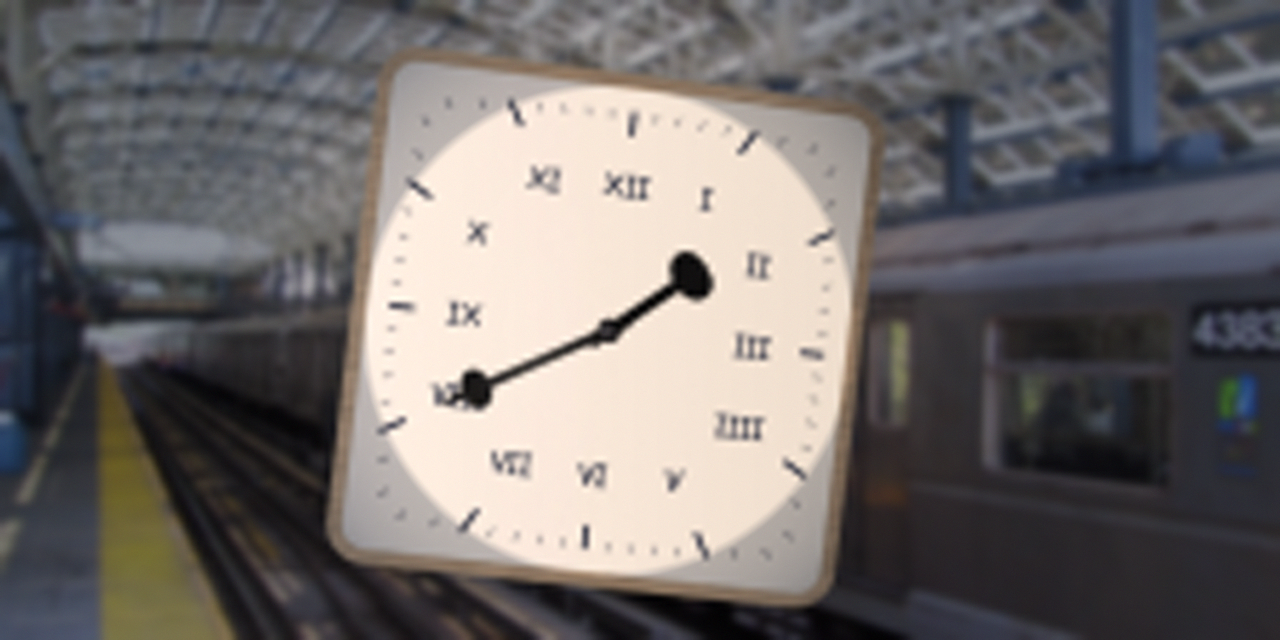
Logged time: 1:40
